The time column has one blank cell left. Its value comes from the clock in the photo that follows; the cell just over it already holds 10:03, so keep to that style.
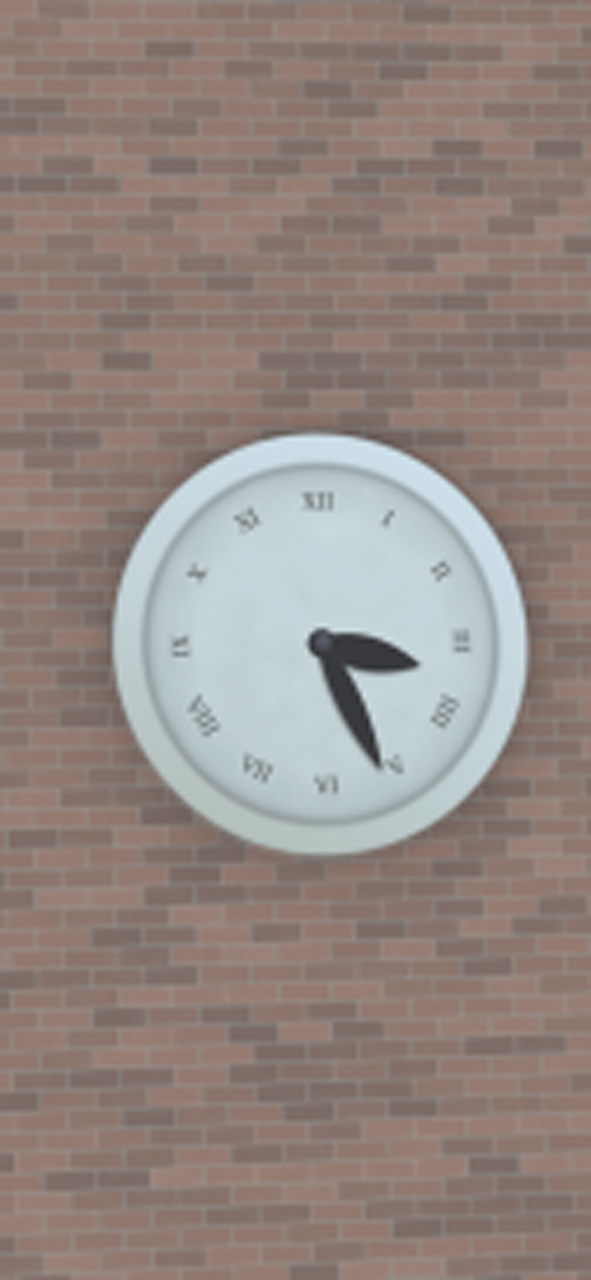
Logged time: 3:26
